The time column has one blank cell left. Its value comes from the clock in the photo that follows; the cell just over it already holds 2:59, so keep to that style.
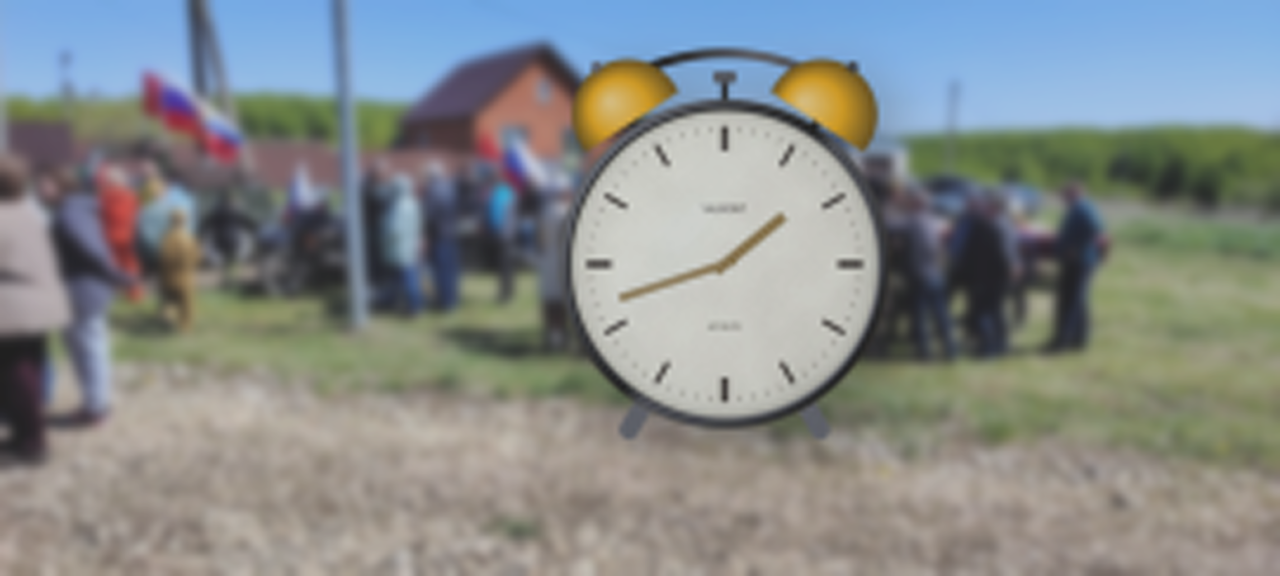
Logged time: 1:42
